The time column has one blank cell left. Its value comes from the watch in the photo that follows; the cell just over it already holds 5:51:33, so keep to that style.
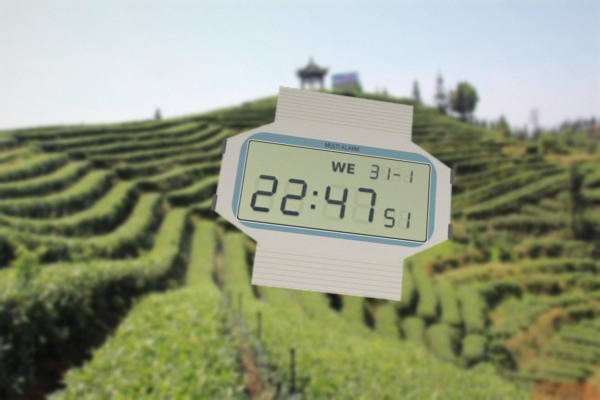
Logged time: 22:47:51
